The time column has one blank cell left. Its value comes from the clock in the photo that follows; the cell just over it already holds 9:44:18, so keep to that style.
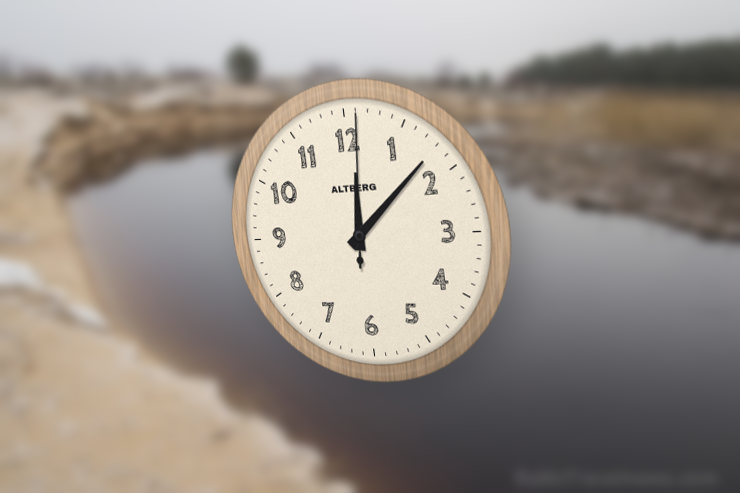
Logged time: 12:08:01
